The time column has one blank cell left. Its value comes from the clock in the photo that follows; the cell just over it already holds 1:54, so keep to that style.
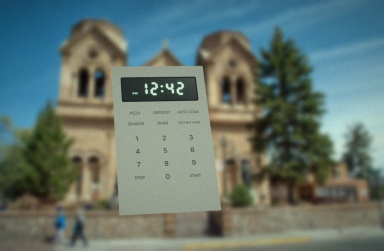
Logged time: 12:42
